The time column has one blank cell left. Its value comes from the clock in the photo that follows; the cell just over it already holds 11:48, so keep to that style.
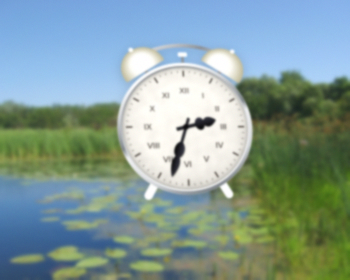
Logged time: 2:33
